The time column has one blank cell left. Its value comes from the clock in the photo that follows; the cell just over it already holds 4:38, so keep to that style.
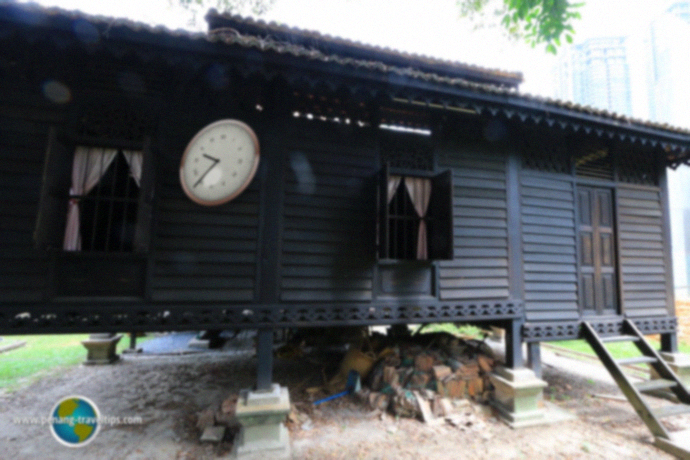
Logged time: 9:36
